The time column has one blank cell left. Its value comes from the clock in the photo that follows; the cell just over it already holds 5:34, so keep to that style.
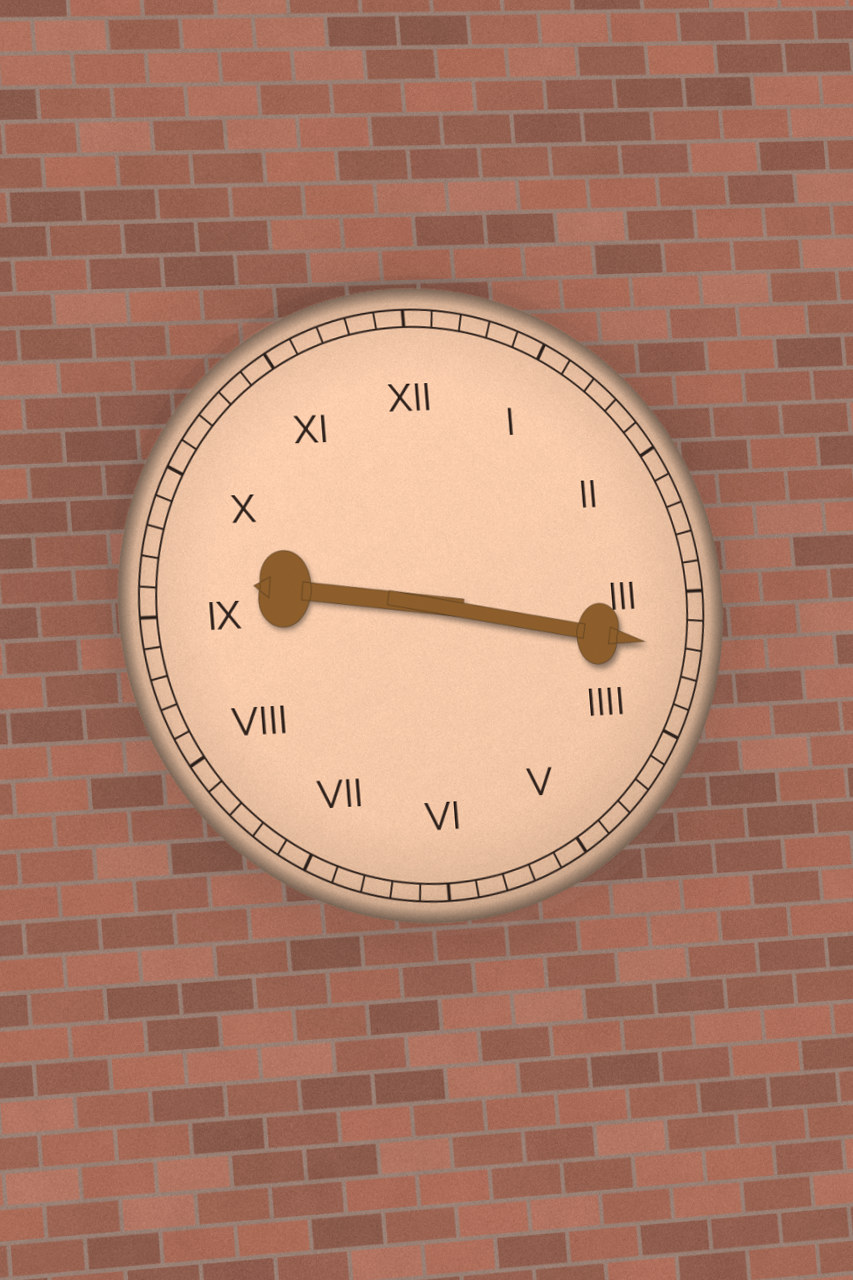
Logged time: 9:17
